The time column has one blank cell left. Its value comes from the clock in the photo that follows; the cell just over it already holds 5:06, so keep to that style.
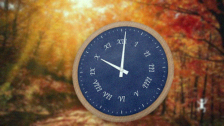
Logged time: 10:01
